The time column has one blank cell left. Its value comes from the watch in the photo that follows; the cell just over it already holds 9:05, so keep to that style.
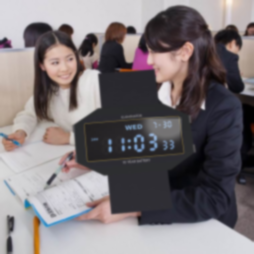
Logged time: 11:03
